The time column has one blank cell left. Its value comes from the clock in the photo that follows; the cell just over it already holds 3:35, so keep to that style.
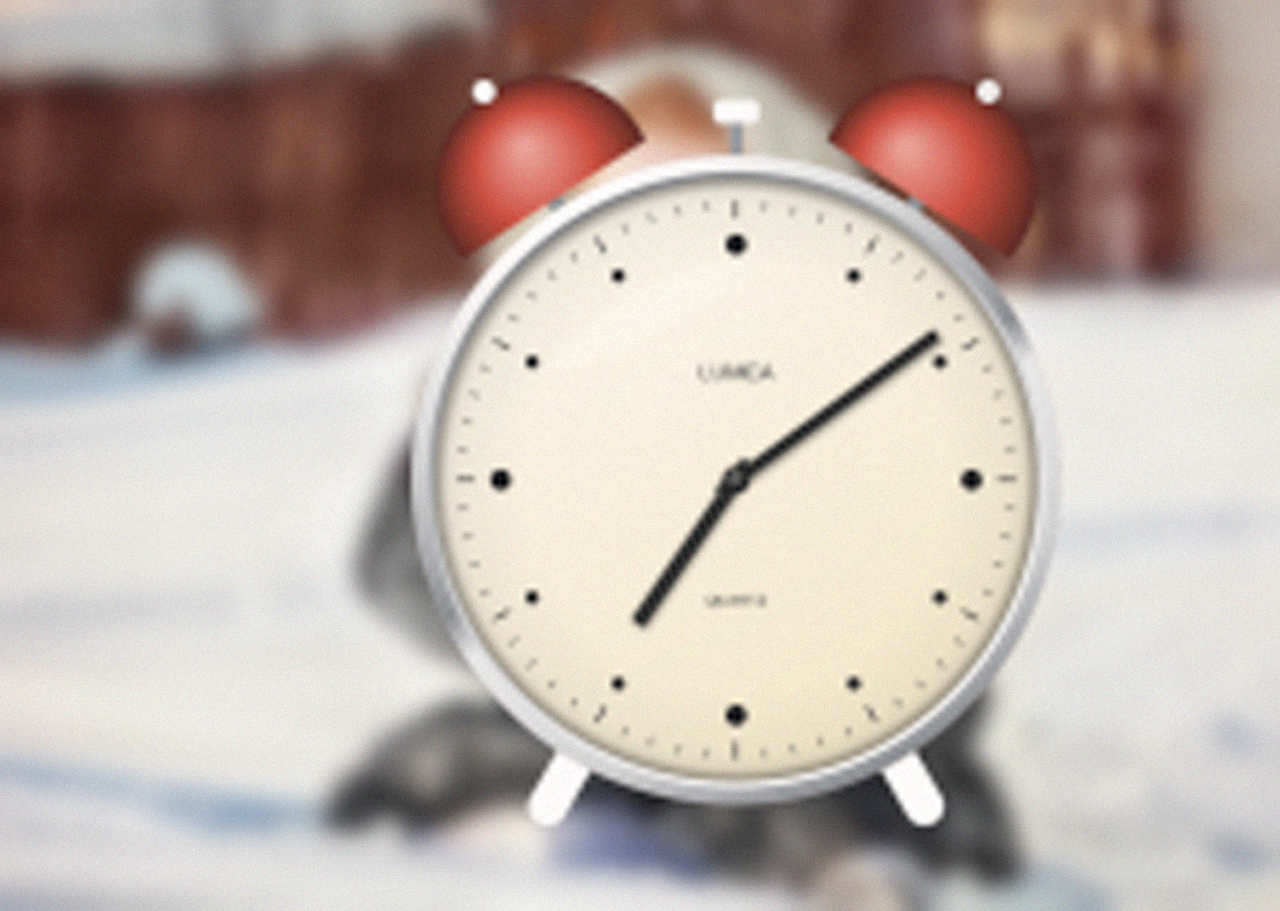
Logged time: 7:09
